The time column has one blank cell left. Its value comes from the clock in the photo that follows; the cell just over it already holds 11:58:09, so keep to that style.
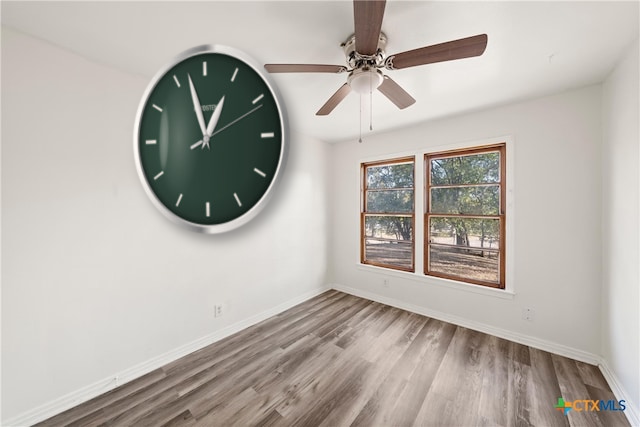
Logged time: 12:57:11
